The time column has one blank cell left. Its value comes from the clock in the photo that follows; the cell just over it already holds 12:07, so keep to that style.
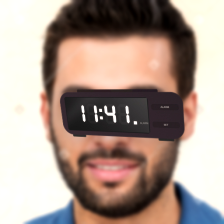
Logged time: 11:41
